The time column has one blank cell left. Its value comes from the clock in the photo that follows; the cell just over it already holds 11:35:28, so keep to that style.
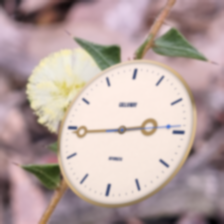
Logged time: 2:44:14
